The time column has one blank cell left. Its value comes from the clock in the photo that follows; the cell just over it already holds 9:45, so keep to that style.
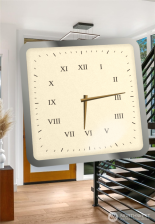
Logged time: 6:14
